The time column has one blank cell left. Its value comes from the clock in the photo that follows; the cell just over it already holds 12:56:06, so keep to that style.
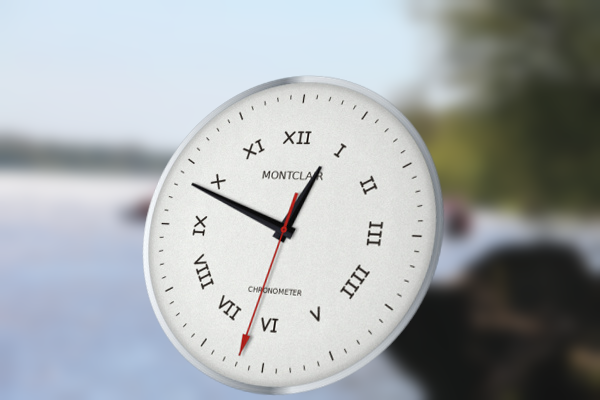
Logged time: 12:48:32
